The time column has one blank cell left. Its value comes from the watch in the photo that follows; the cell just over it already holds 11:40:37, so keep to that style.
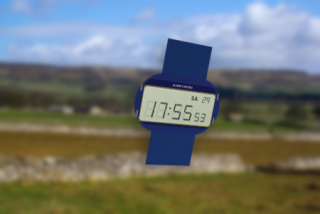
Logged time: 17:55:53
